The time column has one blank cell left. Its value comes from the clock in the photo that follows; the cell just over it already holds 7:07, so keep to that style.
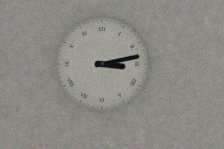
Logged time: 3:13
